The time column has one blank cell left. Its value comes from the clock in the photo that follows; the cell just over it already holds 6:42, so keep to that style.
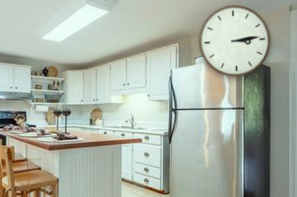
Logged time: 3:14
